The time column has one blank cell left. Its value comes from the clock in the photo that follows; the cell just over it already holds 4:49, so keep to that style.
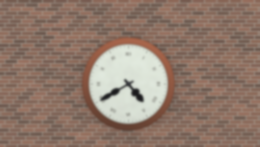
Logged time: 4:40
